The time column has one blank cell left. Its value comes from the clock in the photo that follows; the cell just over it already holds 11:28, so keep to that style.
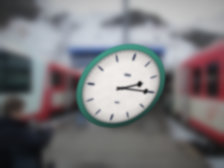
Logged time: 2:15
